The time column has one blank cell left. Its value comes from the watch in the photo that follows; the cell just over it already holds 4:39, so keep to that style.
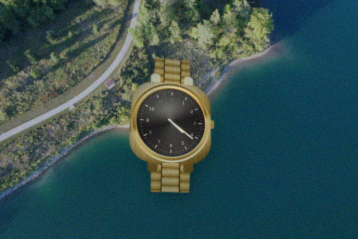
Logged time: 4:21
